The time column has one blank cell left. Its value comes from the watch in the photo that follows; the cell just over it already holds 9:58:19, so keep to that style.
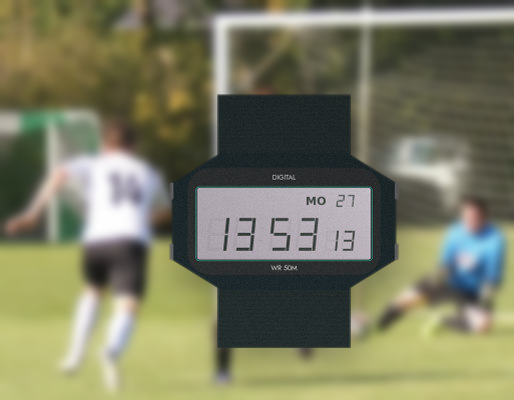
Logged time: 13:53:13
